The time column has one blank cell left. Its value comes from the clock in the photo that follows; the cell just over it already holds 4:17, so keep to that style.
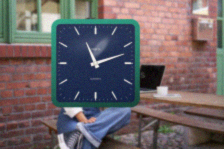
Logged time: 11:12
